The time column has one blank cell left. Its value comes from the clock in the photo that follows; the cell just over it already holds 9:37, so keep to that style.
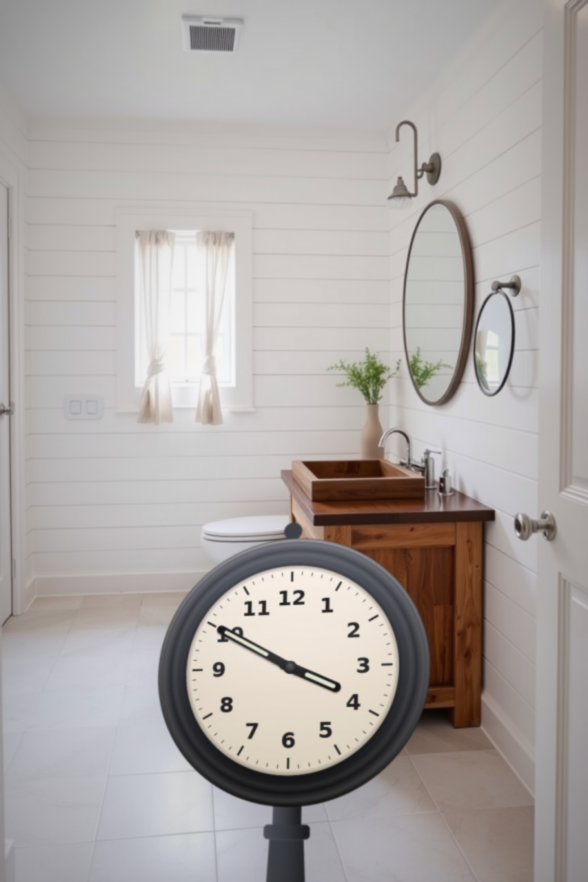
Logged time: 3:50
